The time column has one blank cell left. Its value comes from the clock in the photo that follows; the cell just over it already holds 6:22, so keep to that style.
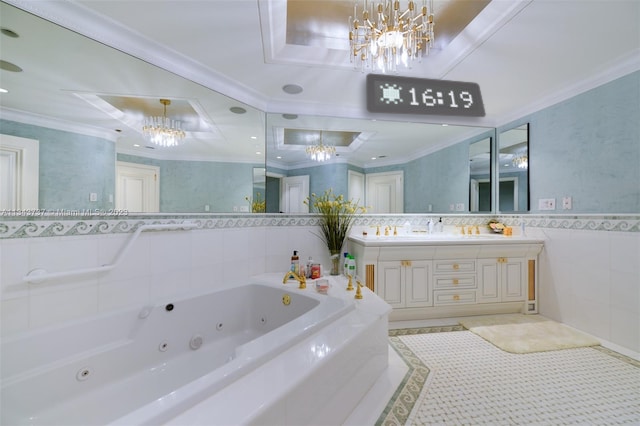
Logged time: 16:19
